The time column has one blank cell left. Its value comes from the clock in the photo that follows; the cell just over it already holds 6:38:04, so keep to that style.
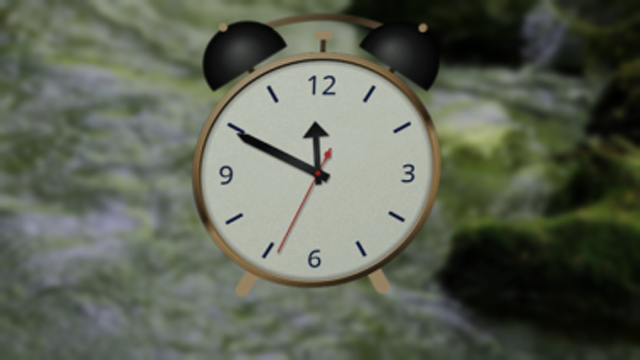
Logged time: 11:49:34
